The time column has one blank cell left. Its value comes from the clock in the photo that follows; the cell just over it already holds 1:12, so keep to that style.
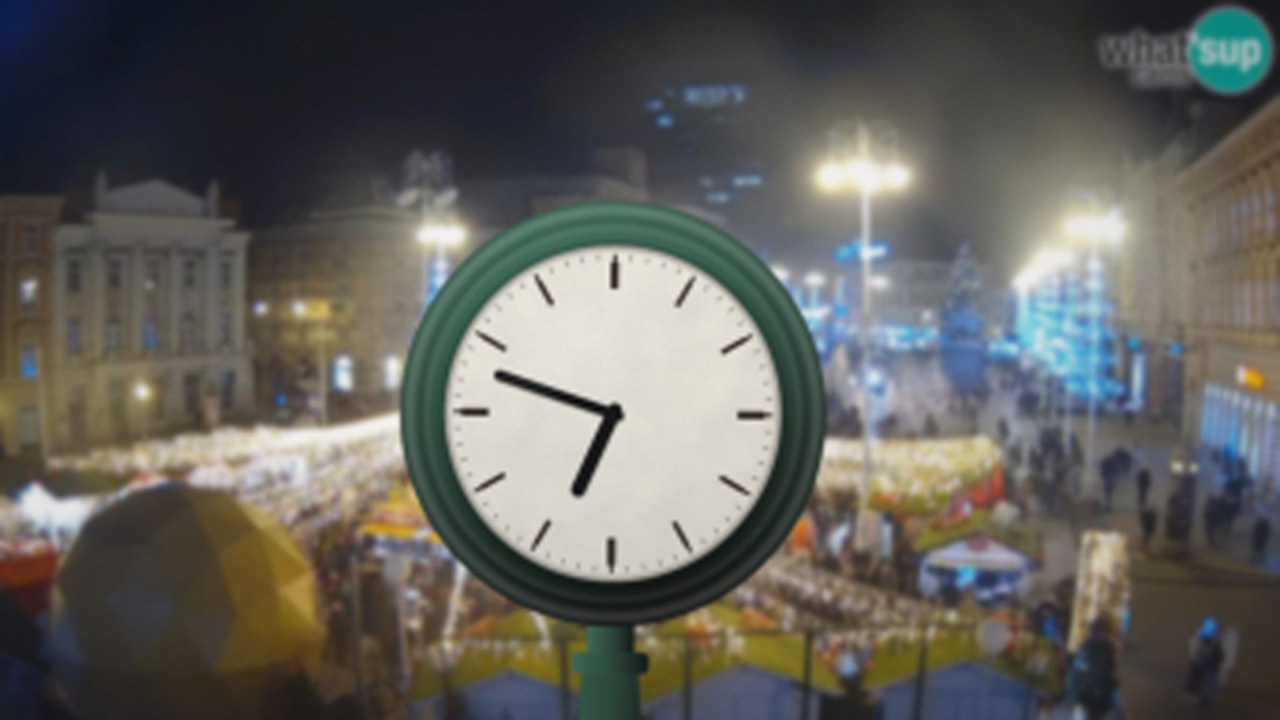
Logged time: 6:48
